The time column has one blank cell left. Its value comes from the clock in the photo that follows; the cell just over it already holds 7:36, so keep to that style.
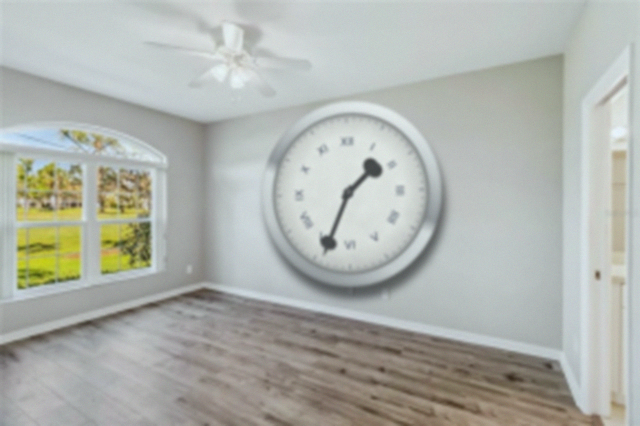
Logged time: 1:34
